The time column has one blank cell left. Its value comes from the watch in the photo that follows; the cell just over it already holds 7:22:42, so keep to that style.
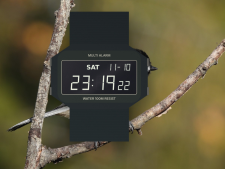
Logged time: 23:19:22
